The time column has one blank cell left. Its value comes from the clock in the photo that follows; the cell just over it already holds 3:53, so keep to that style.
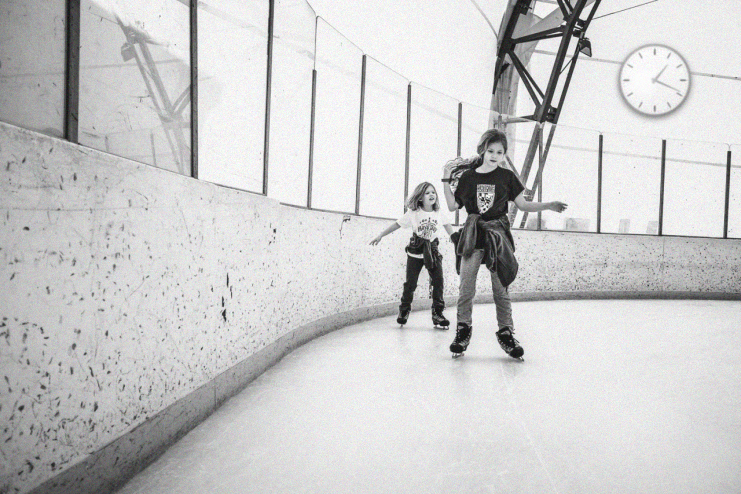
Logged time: 1:19
